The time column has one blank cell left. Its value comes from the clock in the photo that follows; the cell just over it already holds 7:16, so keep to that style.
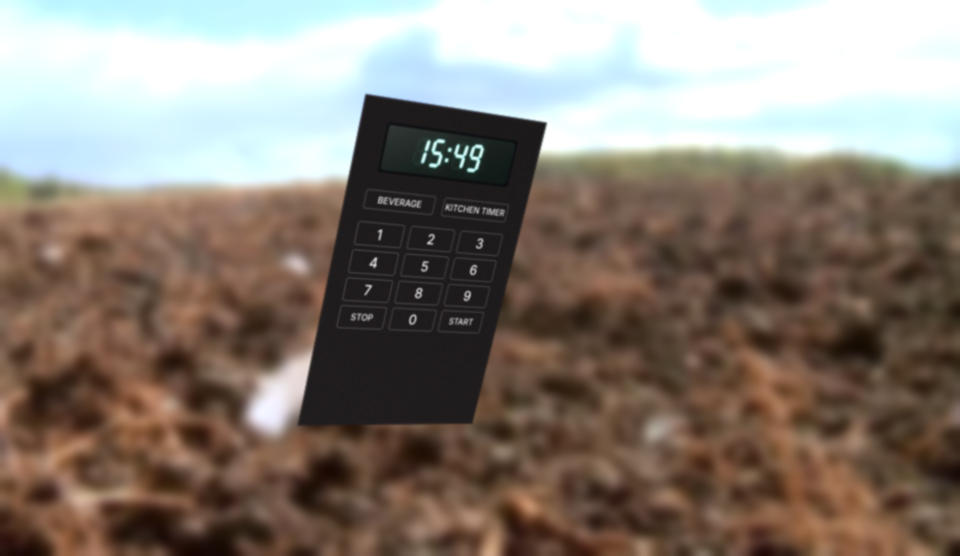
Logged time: 15:49
